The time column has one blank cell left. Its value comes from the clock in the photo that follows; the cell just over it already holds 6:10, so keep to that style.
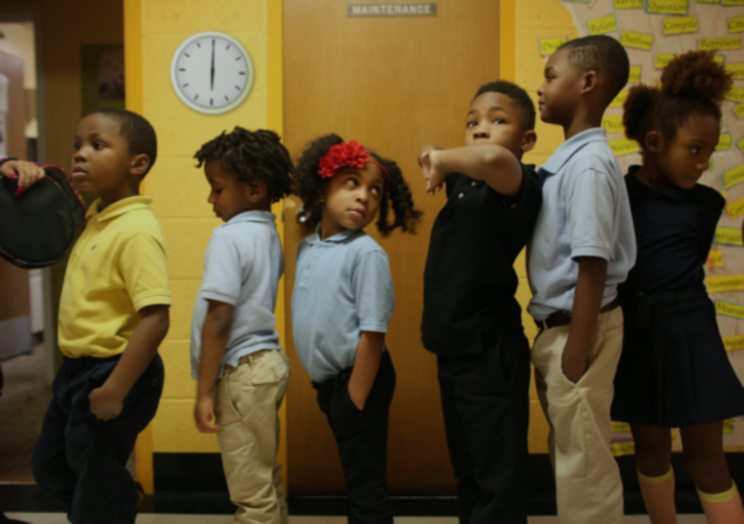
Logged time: 6:00
